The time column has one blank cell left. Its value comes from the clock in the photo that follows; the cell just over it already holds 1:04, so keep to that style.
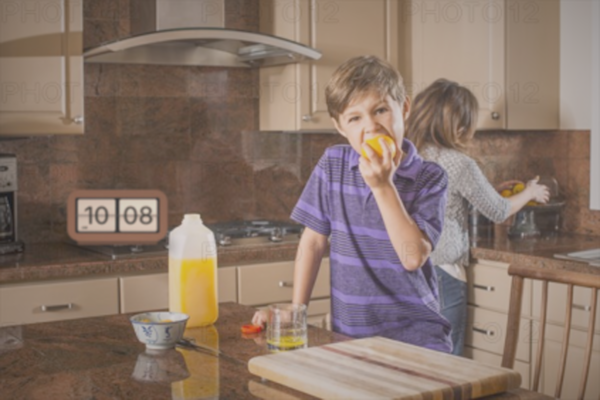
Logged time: 10:08
